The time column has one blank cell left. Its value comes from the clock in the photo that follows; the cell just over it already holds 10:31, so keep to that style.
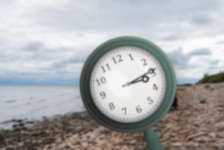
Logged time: 3:14
